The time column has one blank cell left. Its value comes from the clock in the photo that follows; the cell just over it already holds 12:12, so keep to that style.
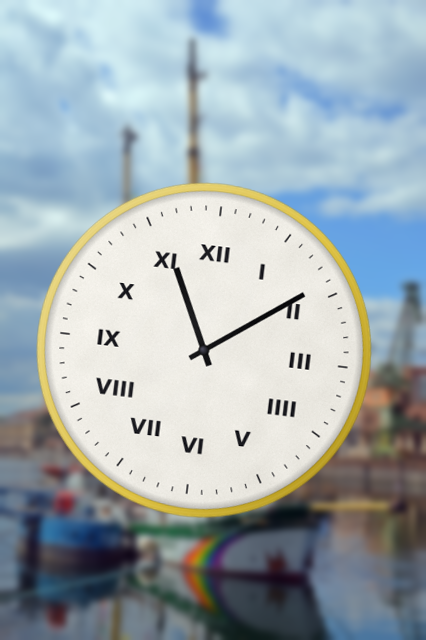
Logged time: 11:09
